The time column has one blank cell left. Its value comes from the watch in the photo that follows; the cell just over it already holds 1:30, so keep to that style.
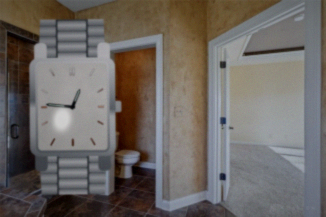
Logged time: 12:46
